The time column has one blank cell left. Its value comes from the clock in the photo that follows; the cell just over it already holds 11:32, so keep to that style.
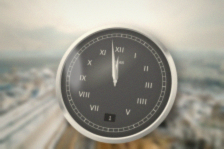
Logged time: 11:58
